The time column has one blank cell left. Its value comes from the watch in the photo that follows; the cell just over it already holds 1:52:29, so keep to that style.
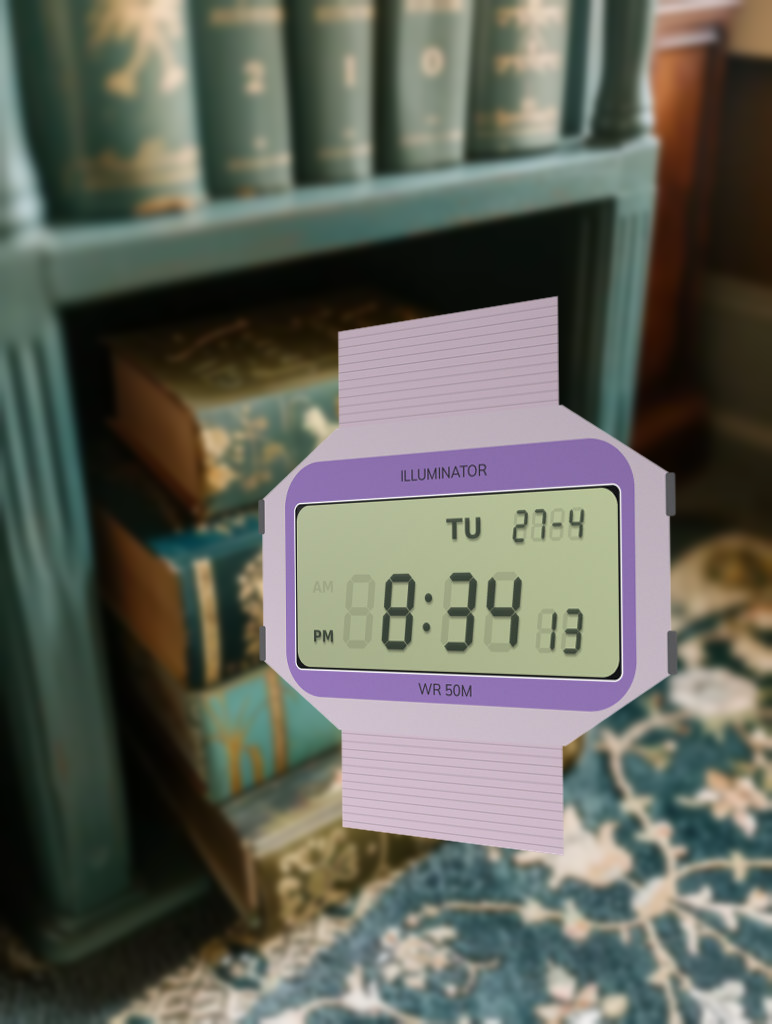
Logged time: 8:34:13
